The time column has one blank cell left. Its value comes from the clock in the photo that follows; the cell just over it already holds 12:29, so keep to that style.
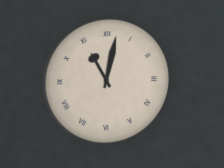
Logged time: 11:02
